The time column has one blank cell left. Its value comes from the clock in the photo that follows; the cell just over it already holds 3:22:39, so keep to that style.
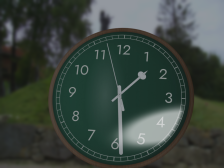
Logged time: 1:28:57
